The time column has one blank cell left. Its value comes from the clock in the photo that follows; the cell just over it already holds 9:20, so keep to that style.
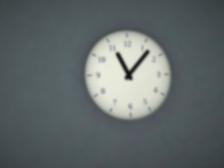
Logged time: 11:07
